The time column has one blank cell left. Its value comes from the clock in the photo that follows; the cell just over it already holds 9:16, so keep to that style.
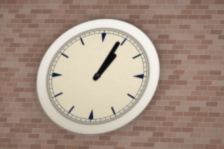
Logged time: 1:04
